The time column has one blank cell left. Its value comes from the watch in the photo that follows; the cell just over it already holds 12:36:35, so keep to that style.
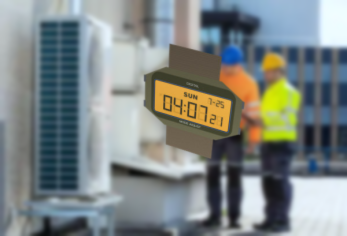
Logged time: 4:07:21
